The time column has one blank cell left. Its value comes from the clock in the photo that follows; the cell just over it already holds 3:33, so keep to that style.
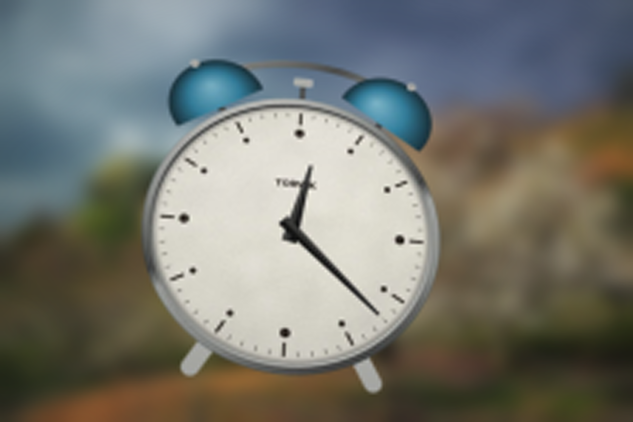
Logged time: 12:22
